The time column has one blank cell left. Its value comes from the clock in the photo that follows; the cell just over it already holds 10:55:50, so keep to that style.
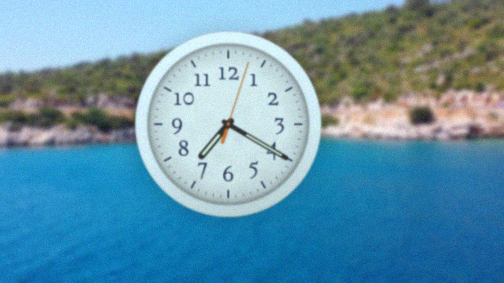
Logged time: 7:20:03
